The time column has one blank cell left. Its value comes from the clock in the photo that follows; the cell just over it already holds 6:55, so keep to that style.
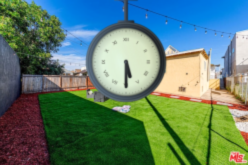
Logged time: 5:30
